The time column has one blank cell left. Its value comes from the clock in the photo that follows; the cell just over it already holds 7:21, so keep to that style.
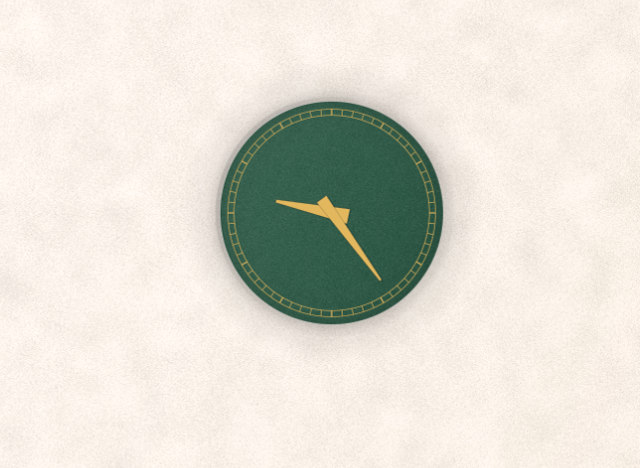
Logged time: 9:24
